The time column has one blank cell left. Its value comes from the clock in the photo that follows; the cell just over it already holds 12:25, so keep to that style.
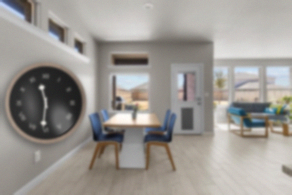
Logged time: 11:31
